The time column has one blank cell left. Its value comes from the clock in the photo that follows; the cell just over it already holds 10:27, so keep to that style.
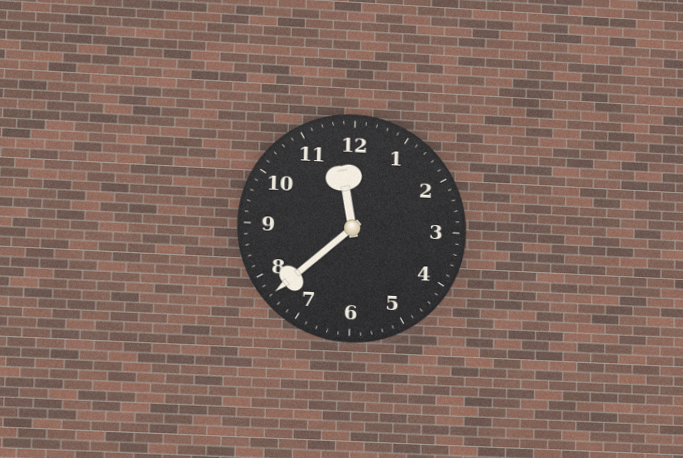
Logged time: 11:38
